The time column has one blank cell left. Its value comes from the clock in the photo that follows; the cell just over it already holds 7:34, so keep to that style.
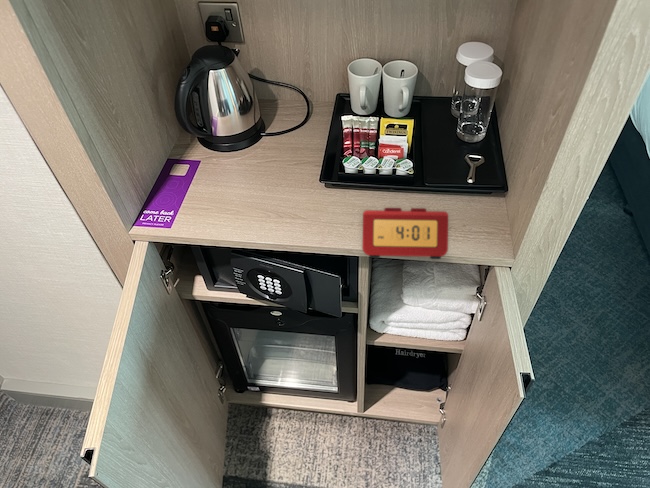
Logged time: 4:01
